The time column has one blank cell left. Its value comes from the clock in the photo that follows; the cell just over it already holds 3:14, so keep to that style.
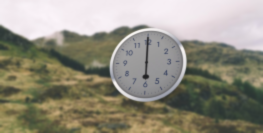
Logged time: 6:00
